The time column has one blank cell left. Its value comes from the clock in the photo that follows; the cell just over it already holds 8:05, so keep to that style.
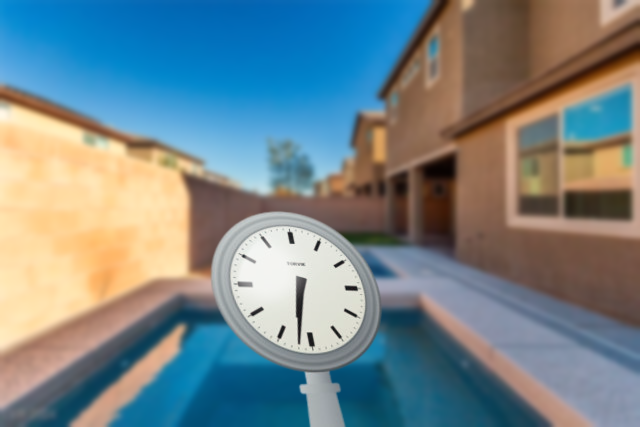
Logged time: 6:32
